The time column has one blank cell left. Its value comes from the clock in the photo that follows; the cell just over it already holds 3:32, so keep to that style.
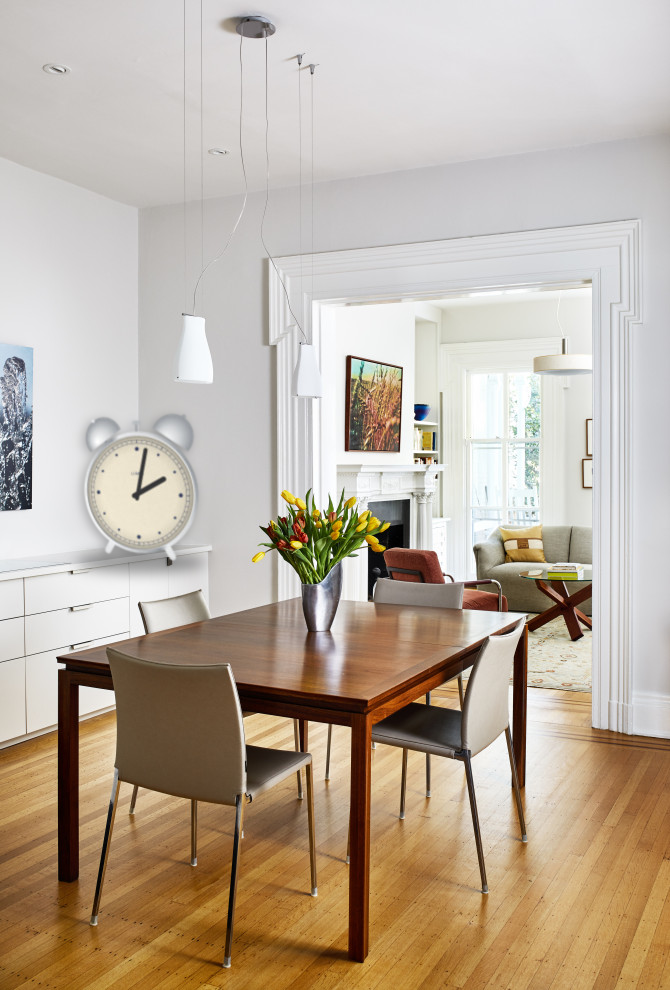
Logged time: 2:02
